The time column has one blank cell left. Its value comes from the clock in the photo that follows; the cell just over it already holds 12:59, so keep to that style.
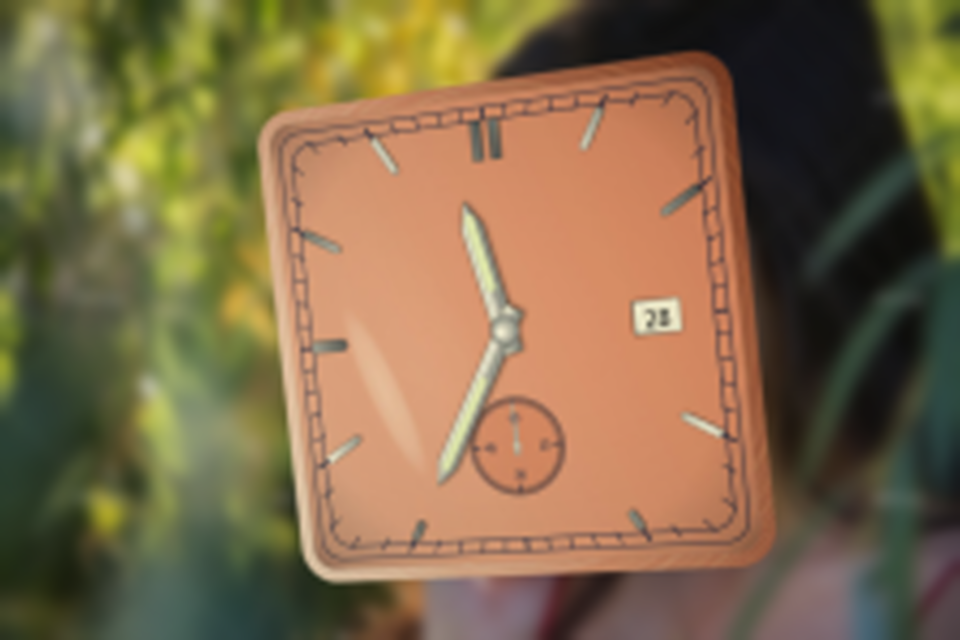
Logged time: 11:35
